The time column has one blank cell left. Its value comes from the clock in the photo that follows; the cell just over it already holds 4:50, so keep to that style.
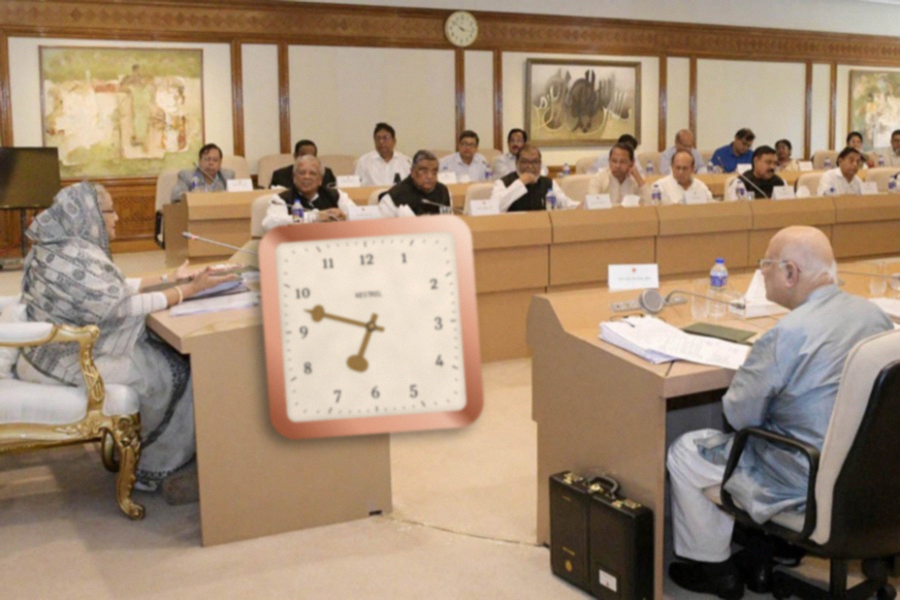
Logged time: 6:48
